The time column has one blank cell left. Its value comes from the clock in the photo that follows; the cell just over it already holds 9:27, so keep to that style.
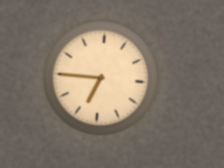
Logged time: 6:45
